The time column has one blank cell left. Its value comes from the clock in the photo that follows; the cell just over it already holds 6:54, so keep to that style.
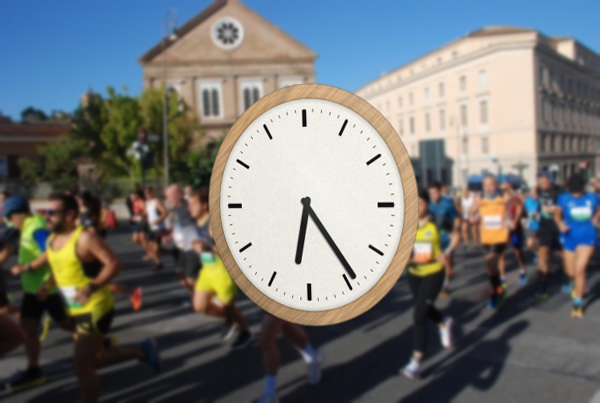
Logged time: 6:24
